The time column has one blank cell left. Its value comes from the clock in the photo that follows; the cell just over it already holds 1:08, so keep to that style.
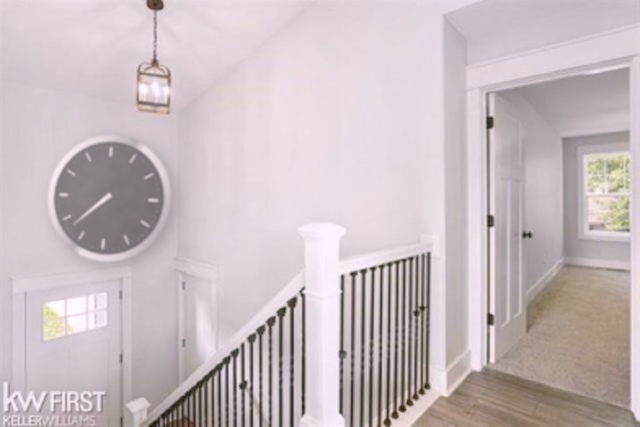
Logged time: 7:38
